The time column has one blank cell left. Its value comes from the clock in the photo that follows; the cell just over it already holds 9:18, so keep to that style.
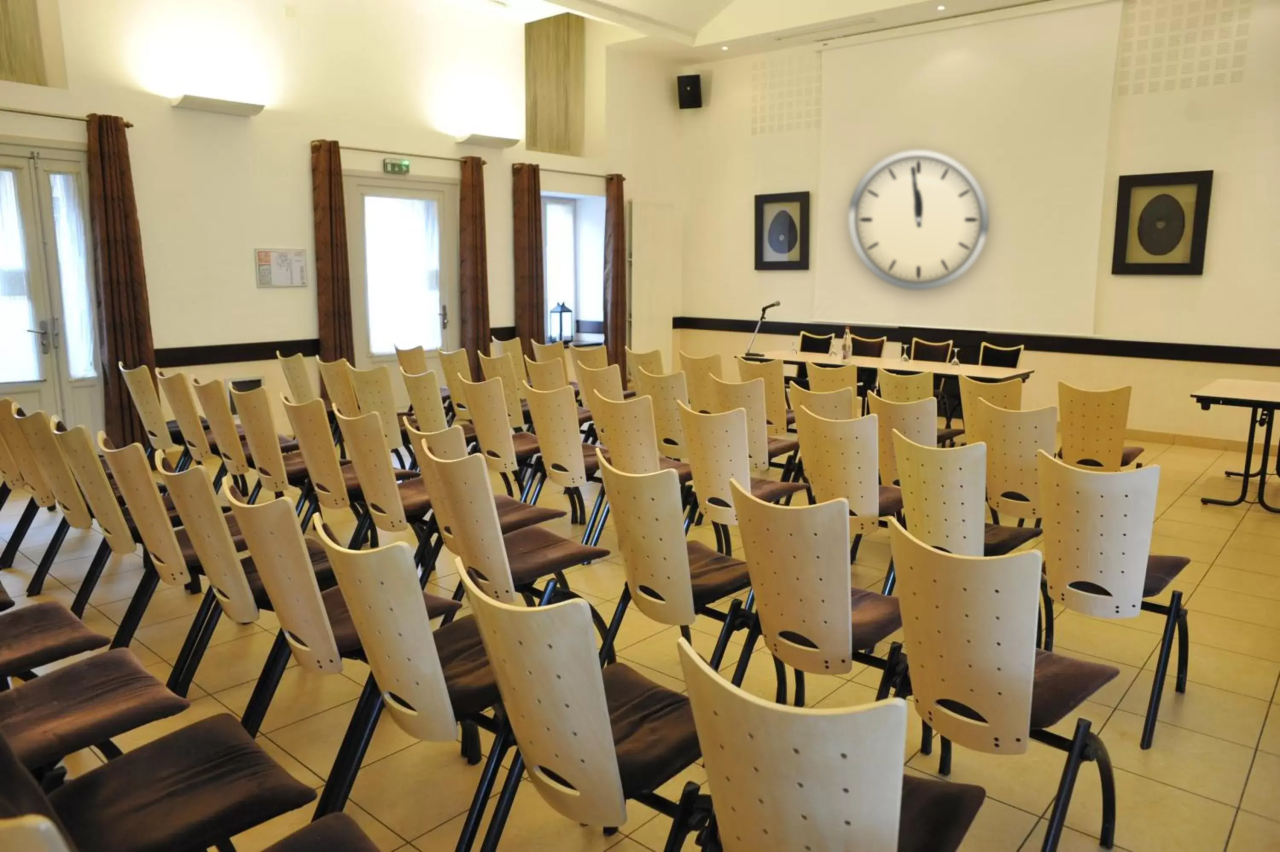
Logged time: 11:59
